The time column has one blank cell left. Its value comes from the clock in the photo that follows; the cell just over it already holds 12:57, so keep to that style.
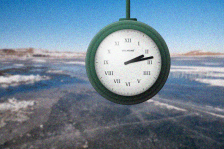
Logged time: 2:13
